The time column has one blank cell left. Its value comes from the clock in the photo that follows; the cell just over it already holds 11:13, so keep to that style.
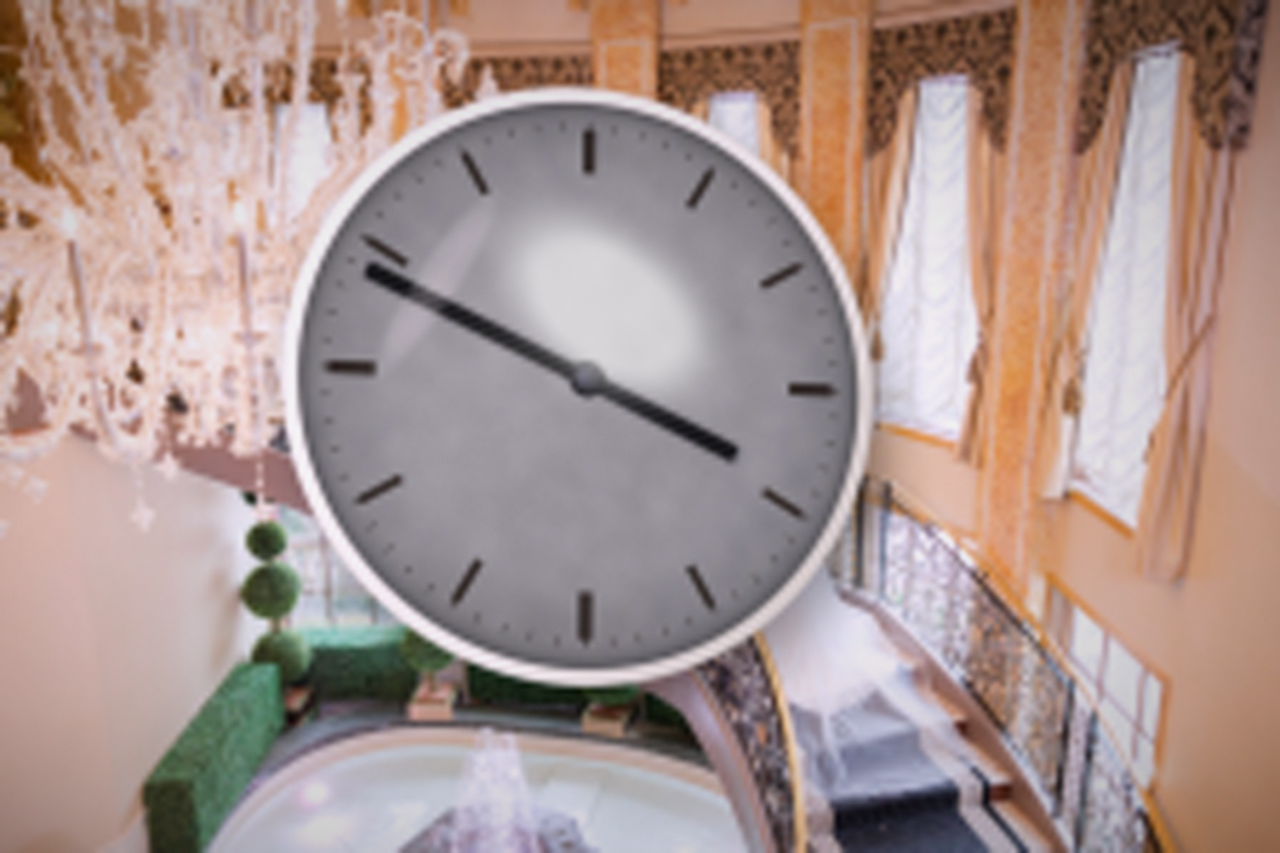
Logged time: 3:49
